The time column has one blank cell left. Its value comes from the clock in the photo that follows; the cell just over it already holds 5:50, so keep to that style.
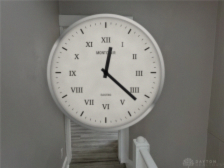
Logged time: 12:22
